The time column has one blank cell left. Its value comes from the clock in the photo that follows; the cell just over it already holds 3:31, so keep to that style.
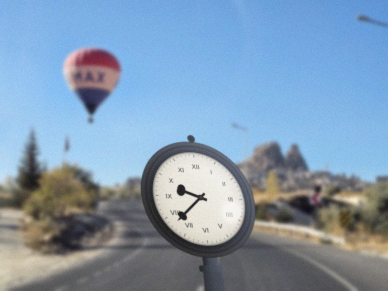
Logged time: 9:38
